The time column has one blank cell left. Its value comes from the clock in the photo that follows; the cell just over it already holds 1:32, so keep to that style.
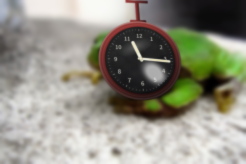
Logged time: 11:16
